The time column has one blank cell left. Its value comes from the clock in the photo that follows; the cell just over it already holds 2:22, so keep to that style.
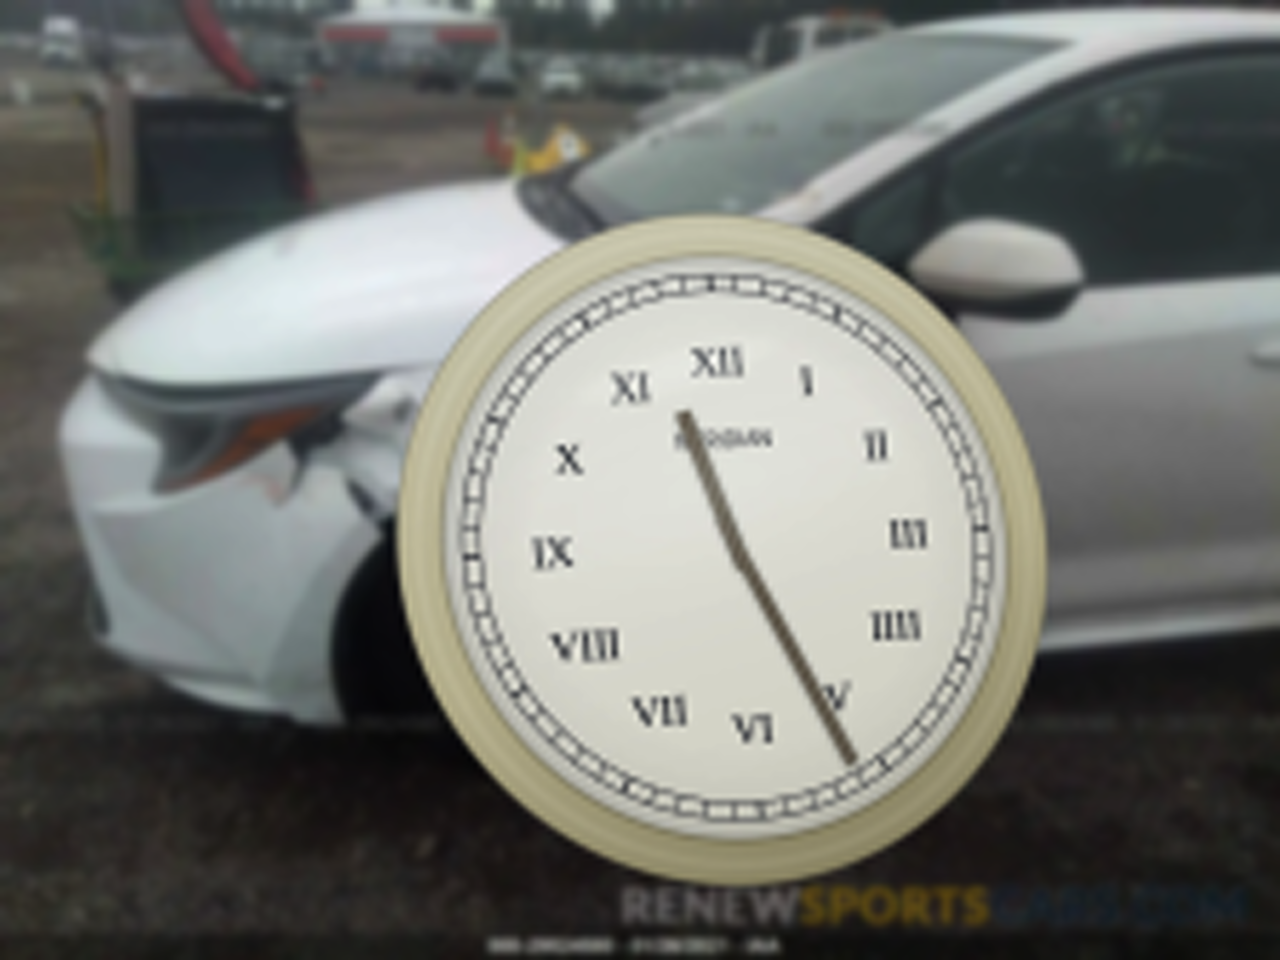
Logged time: 11:26
